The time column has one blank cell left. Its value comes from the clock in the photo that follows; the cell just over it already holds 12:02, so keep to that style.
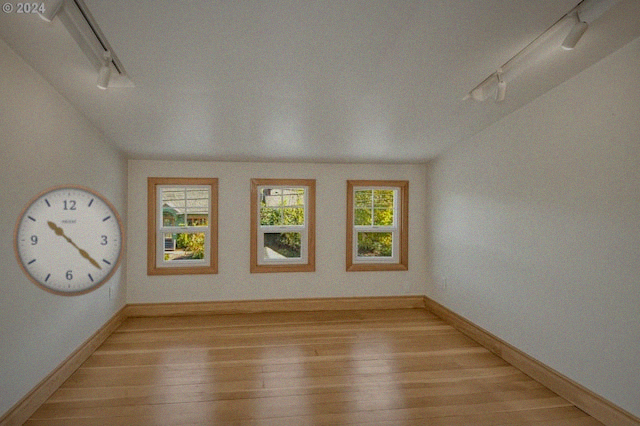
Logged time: 10:22
